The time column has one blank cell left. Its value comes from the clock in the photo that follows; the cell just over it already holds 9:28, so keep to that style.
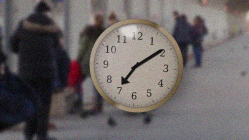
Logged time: 7:09
